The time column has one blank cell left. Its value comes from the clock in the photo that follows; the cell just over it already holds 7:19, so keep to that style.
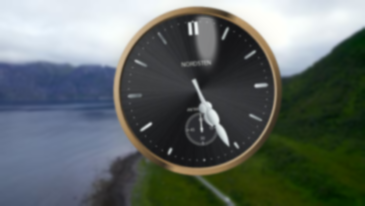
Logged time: 5:26
